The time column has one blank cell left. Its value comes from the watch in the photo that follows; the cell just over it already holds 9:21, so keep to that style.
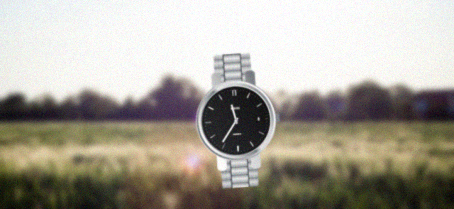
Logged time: 11:36
